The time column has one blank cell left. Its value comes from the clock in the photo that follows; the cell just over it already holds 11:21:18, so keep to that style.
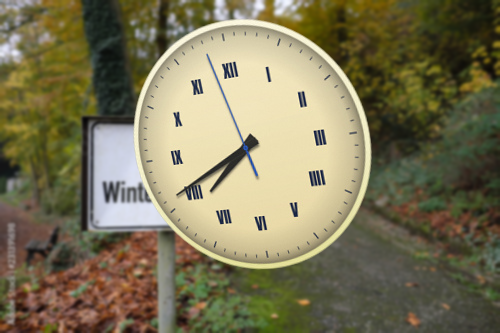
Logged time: 7:40:58
